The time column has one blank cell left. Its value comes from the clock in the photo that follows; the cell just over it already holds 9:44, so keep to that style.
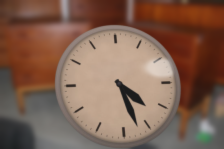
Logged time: 4:27
